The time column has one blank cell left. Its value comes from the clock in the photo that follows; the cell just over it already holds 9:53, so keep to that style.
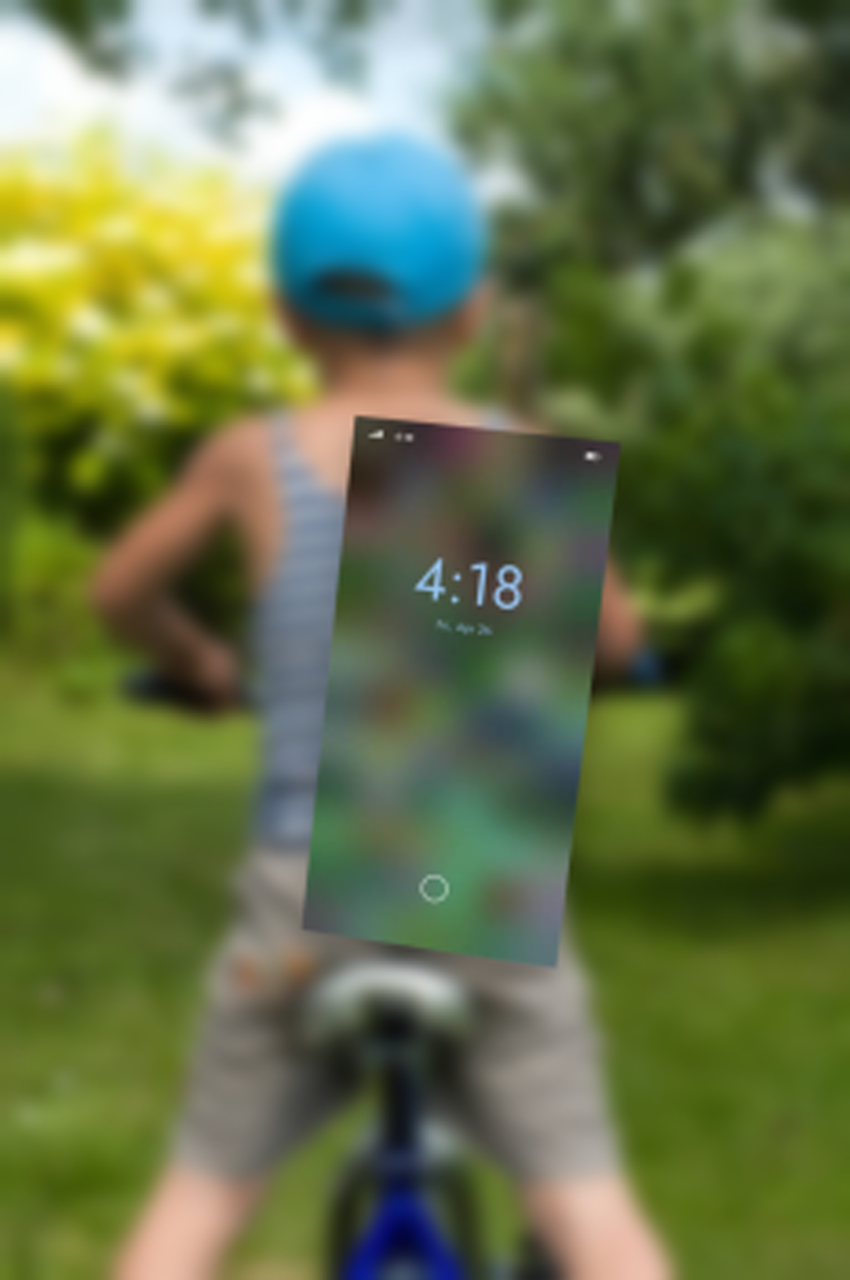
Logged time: 4:18
